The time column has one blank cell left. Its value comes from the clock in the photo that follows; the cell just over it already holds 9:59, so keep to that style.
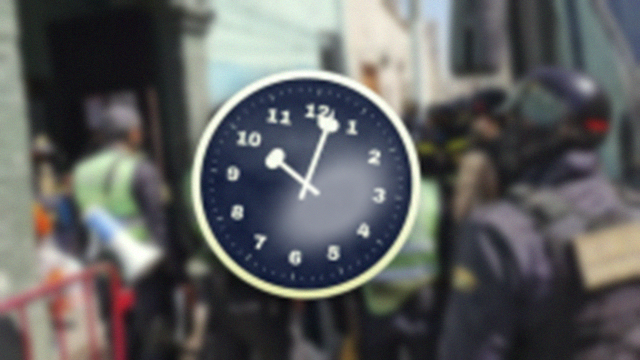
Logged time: 10:02
